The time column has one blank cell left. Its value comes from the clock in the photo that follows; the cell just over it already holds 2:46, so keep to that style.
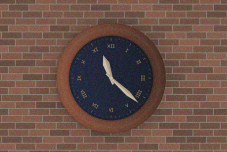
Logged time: 11:22
